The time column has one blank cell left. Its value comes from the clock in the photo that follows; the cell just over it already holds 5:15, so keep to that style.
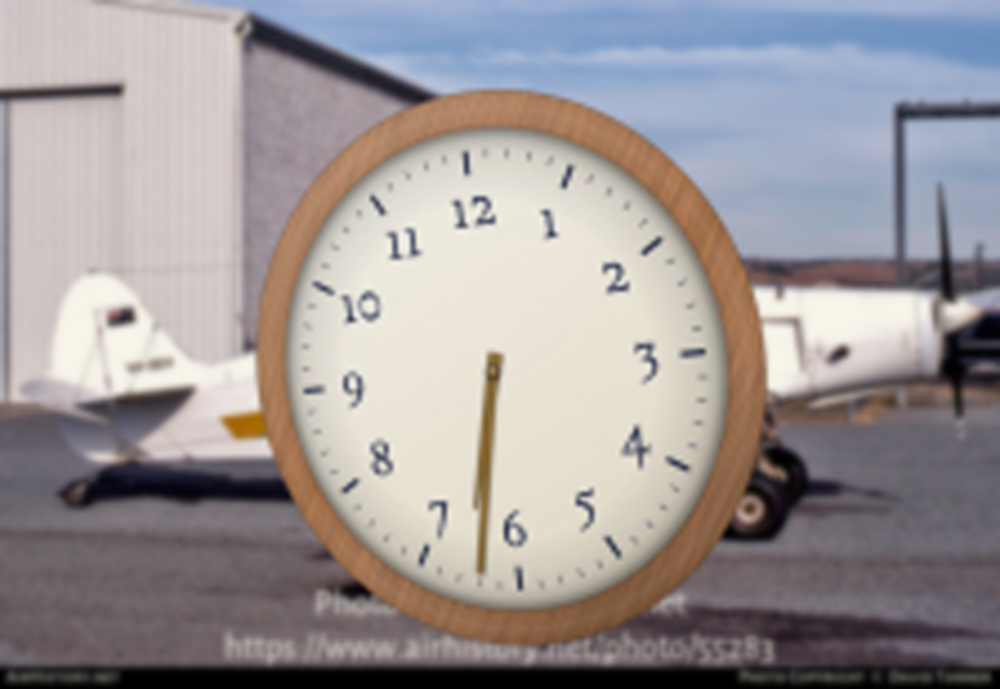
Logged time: 6:32
